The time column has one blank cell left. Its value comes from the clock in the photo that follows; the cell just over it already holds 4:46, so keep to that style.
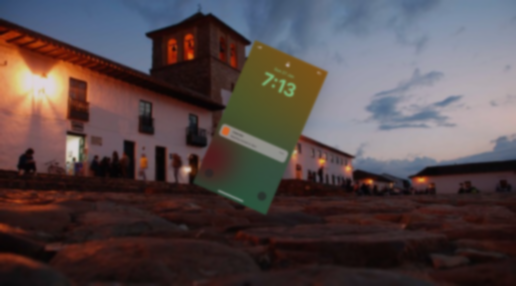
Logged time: 7:13
